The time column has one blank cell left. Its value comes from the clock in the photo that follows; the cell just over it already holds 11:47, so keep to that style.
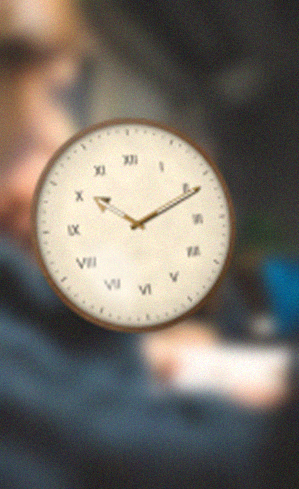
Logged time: 10:11
